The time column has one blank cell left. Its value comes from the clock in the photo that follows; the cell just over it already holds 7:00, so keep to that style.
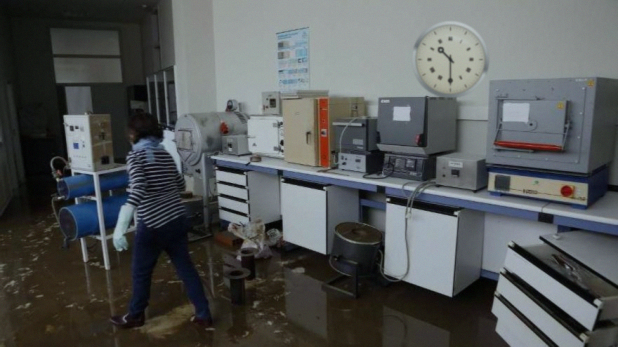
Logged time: 10:30
